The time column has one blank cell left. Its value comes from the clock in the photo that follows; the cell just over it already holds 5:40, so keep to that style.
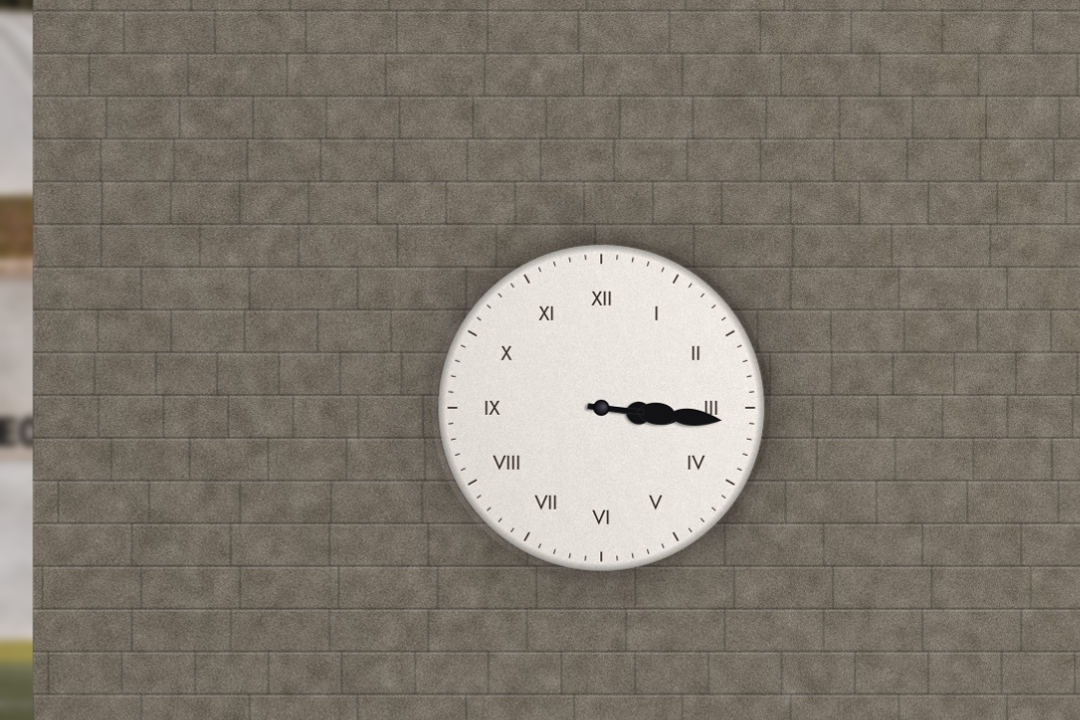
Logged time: 3:16
